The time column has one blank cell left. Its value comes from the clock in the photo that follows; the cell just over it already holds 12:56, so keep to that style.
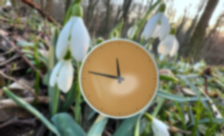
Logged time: 11:47
